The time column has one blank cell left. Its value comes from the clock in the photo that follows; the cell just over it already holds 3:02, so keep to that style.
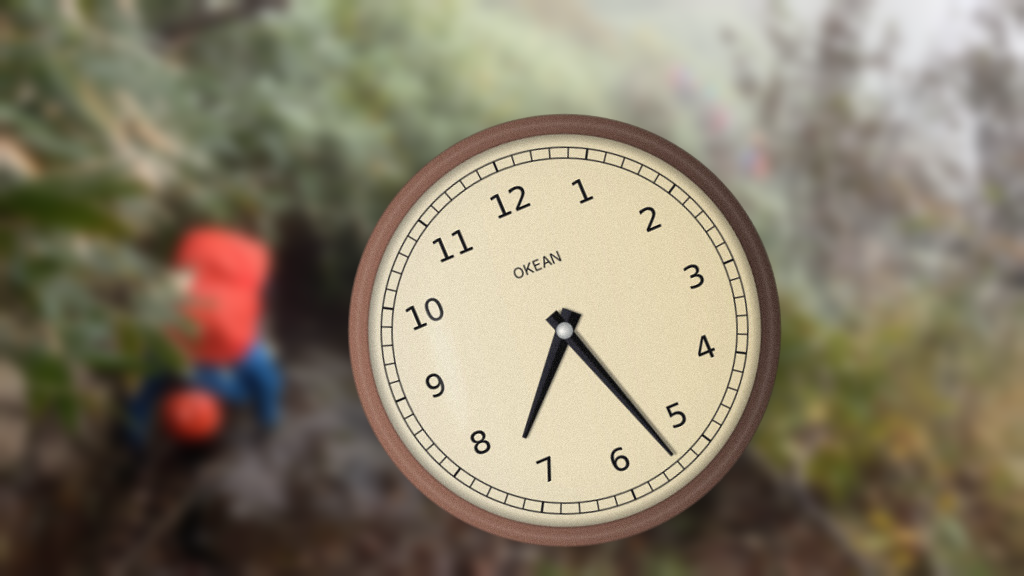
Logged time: 7:27
